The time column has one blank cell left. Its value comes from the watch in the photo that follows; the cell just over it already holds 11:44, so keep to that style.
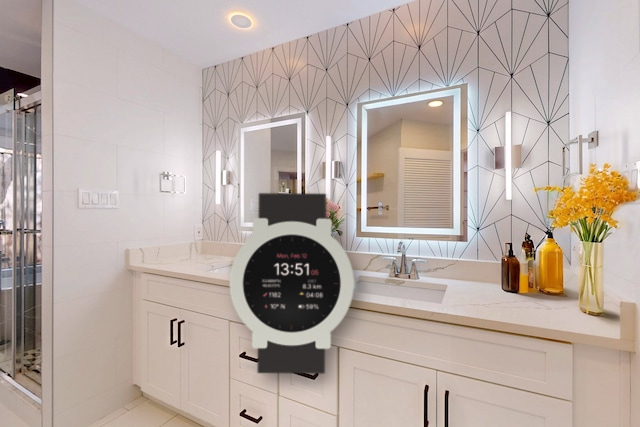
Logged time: 13:51
